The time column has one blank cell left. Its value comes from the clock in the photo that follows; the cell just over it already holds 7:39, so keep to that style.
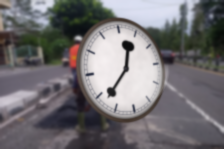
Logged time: 12:38
